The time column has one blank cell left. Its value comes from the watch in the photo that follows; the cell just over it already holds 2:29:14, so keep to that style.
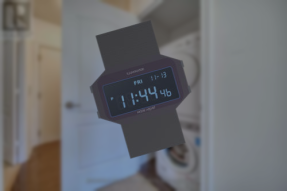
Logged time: 11:44:46
